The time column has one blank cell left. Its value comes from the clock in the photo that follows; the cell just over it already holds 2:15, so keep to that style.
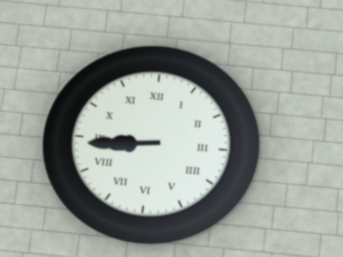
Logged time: 8:44
